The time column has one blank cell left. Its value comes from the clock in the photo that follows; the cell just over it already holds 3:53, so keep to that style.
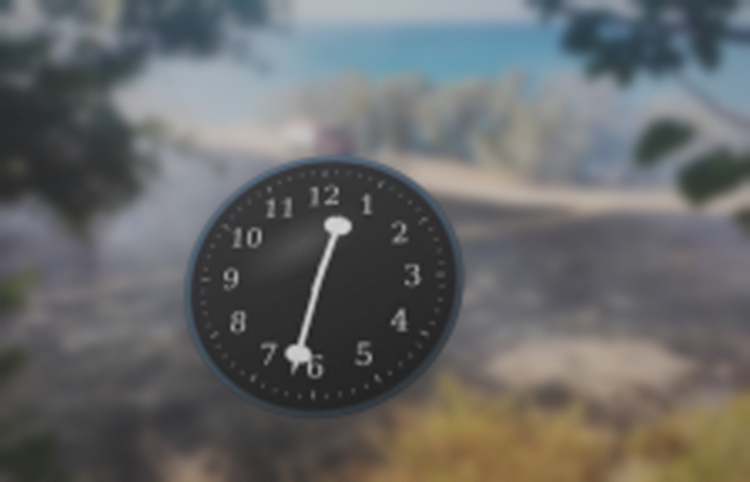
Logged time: 12:32
